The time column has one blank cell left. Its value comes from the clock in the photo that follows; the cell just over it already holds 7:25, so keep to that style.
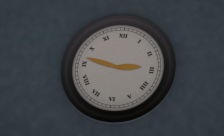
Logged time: 2:47
